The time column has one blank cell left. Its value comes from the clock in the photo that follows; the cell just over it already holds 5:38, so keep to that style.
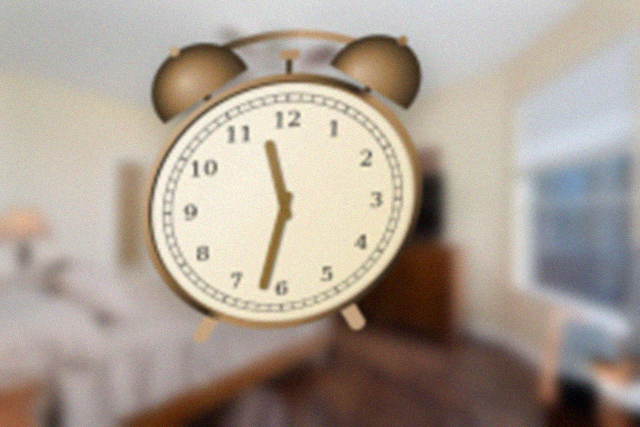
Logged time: 11:32
